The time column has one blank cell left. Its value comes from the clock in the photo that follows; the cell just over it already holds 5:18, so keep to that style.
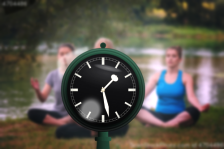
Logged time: 1:28
